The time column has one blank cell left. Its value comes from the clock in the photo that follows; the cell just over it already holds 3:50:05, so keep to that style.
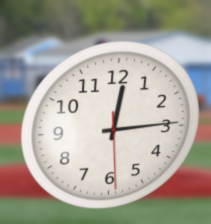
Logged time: 12:14:29
